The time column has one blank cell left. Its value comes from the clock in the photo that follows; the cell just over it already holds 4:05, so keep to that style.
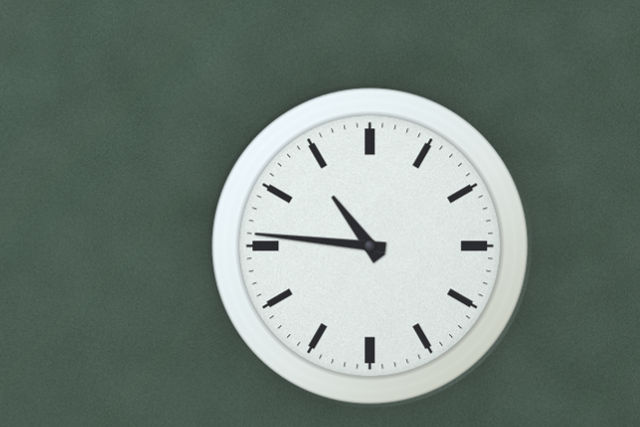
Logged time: 10:46
